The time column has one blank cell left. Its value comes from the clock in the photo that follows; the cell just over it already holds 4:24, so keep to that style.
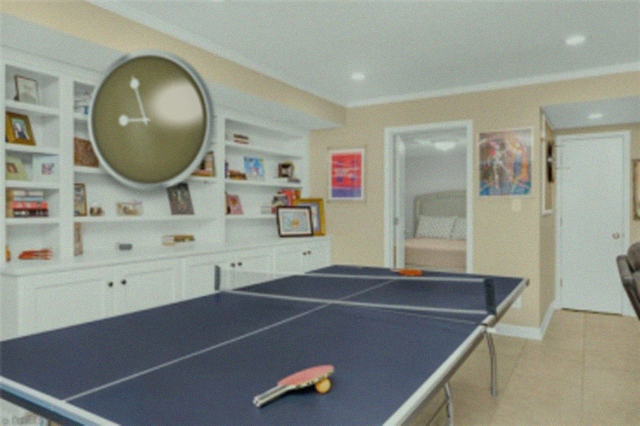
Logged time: 8:57
